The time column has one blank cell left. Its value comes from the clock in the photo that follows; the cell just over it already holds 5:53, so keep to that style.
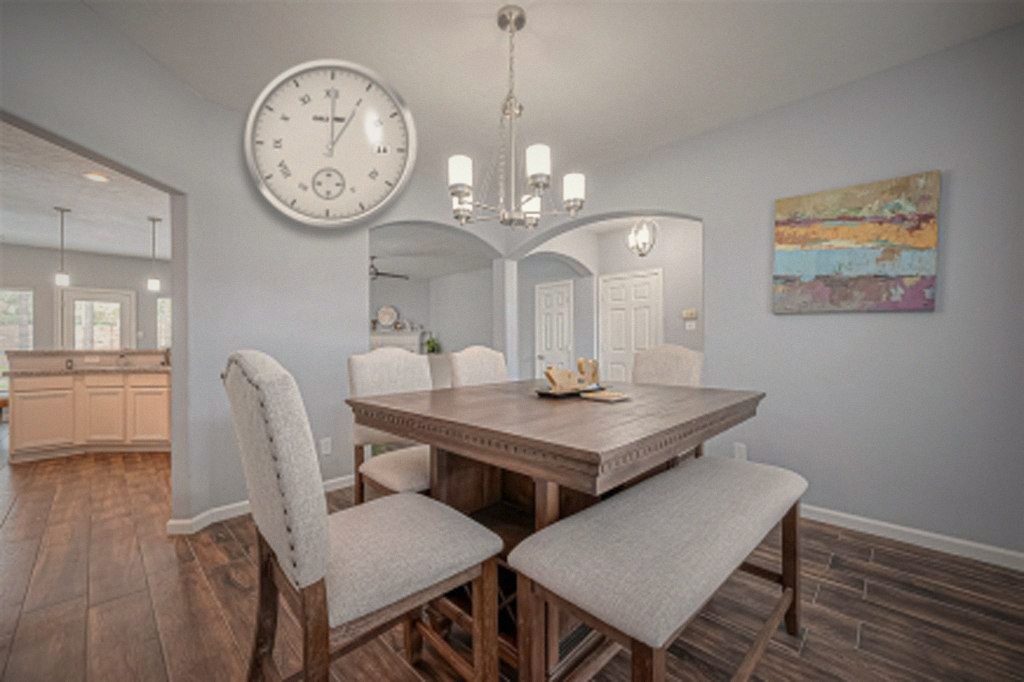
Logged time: 1:00
